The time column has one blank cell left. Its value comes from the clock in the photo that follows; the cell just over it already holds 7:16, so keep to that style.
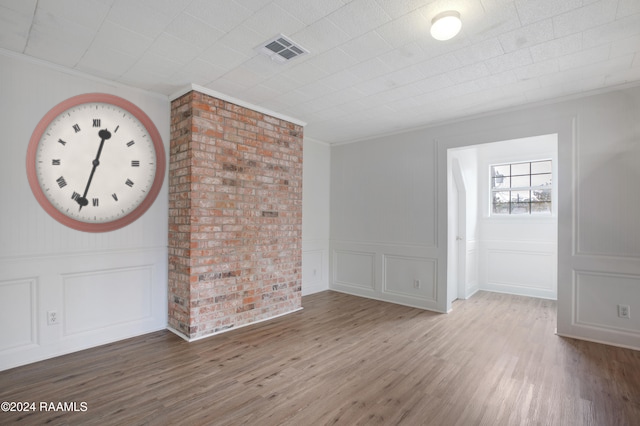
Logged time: 12:33
